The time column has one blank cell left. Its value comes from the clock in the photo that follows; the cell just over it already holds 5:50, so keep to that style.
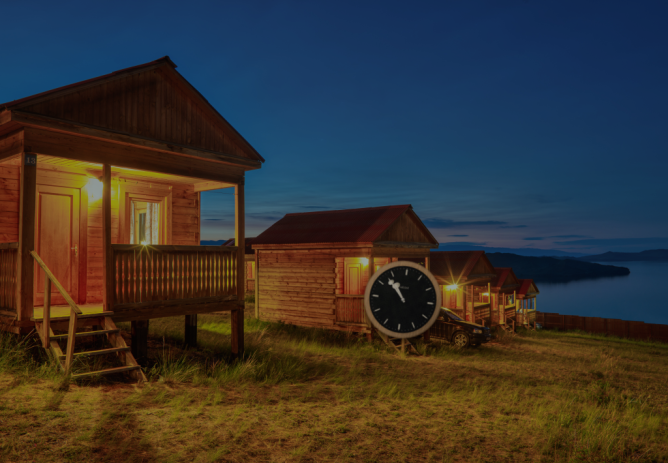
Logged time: 10:53
